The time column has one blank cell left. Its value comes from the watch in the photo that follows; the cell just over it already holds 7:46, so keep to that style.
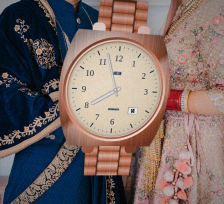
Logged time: 7:57
